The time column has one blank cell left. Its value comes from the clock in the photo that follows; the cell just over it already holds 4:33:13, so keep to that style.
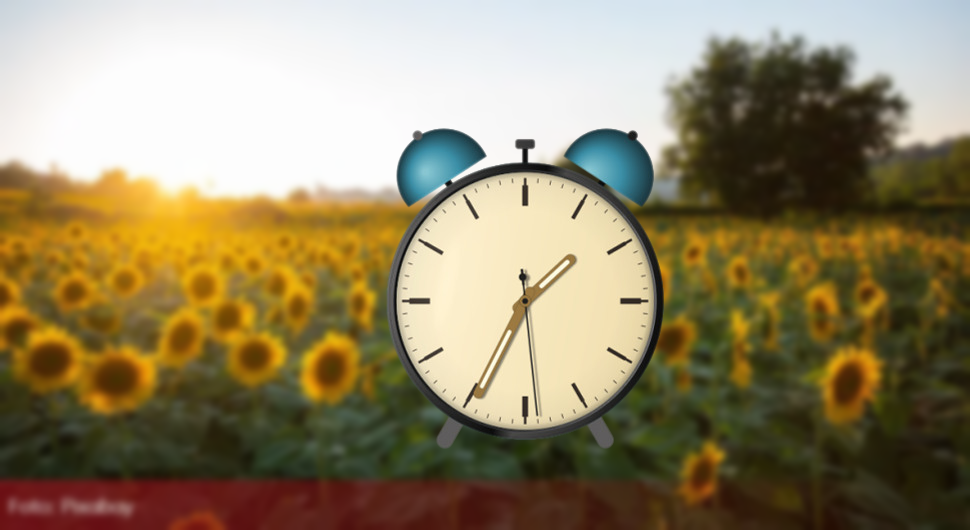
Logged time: 1:34:29
